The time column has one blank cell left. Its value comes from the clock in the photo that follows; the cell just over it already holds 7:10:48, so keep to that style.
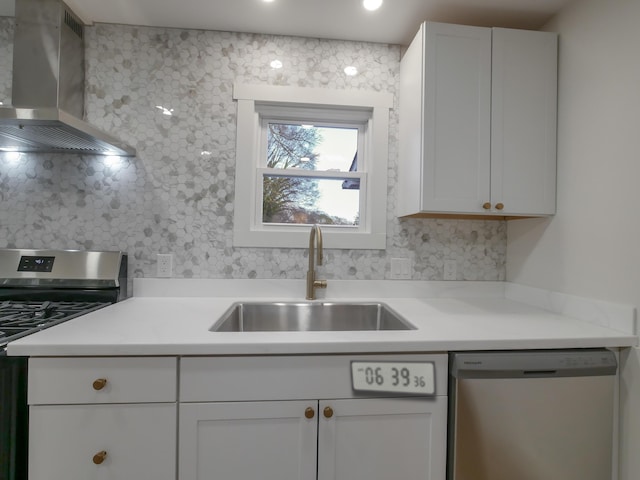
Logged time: 6:39:36
